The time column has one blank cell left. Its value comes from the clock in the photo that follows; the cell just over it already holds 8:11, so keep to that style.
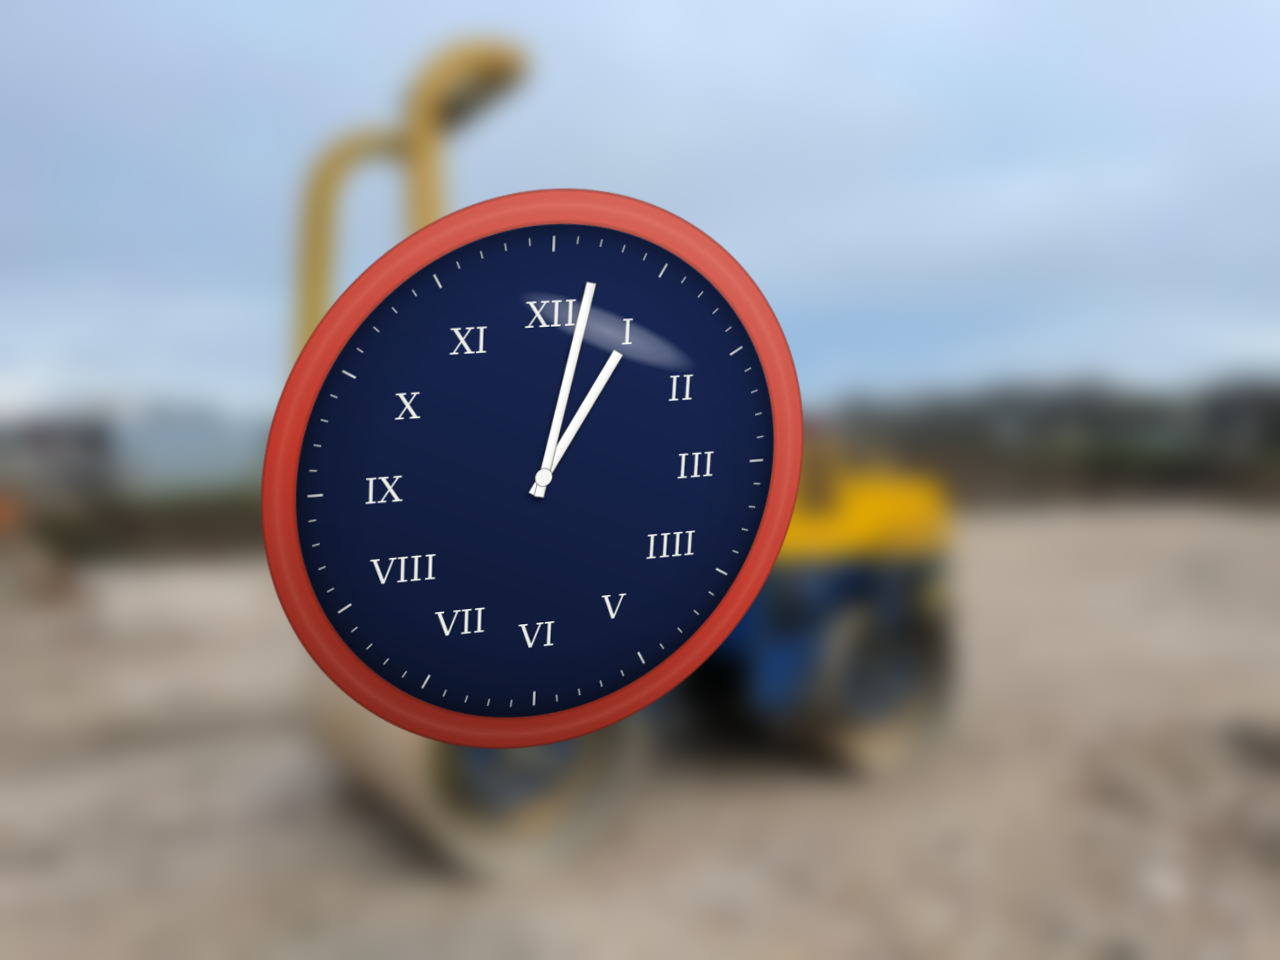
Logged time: 1:02
